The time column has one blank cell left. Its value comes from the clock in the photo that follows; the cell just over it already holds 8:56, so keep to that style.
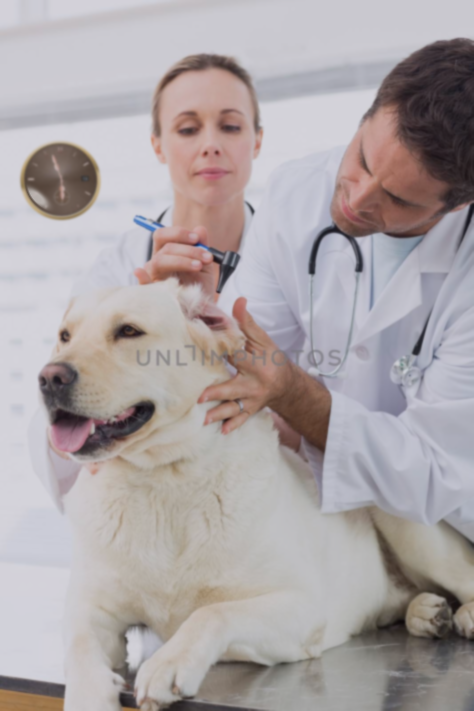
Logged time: 5:57
